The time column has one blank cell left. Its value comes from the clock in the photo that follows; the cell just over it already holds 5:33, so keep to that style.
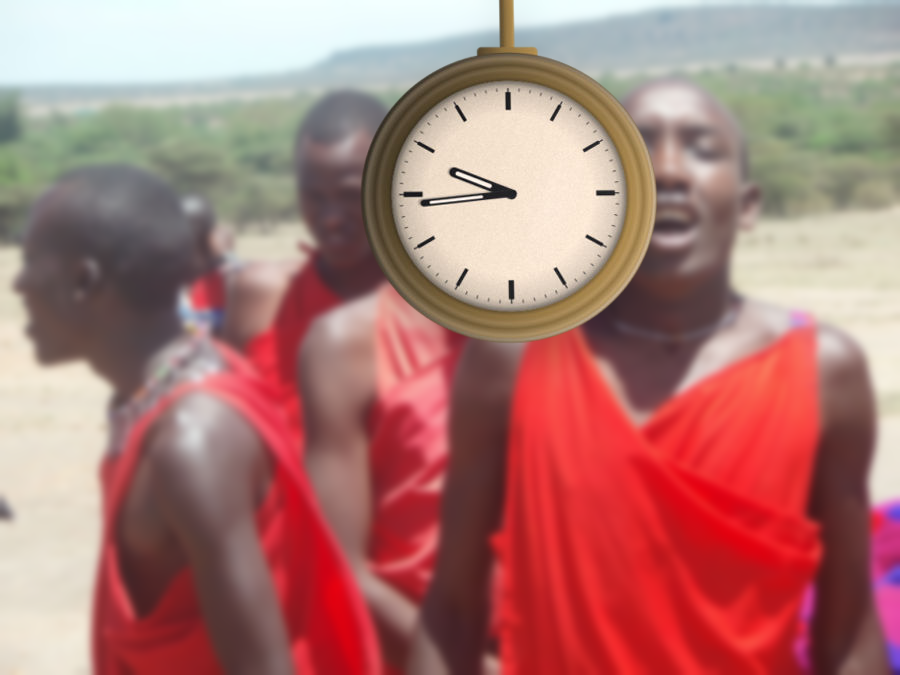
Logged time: 9:44
